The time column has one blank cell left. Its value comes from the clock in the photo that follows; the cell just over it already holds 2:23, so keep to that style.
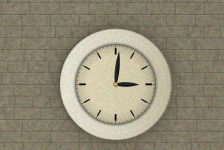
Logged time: 3:01
